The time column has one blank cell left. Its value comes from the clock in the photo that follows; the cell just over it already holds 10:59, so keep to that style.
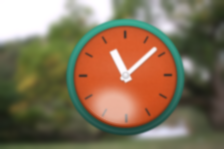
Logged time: 11:08
